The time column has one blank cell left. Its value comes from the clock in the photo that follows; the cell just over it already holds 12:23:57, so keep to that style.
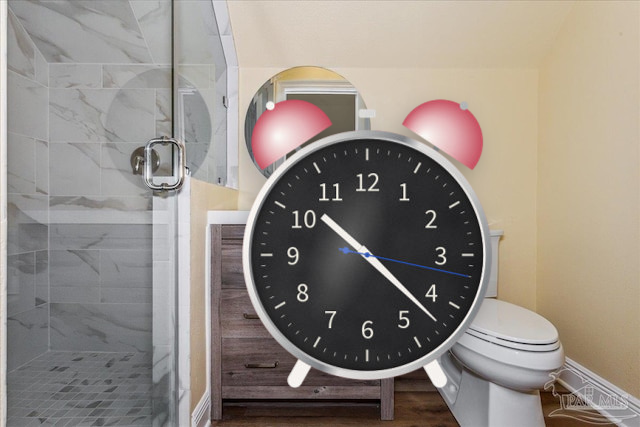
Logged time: 10:22:17
